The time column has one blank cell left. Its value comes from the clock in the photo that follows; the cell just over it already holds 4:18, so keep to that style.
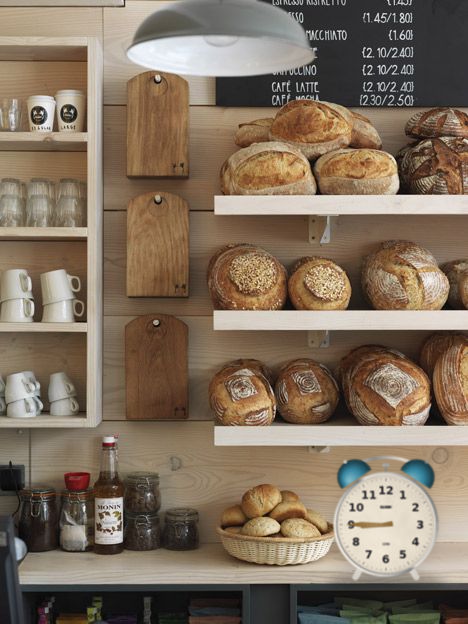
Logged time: 8:45
